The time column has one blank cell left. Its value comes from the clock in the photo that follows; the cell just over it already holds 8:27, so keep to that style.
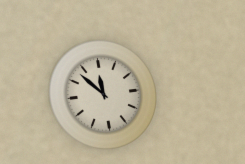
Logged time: 11:53
